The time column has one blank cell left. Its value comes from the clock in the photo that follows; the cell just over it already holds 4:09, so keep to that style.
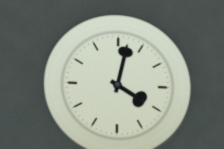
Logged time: 4:02
